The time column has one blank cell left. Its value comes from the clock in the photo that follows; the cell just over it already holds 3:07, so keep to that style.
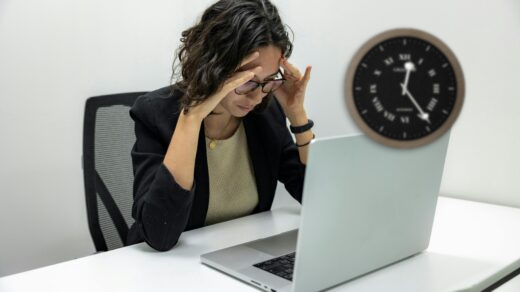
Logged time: 12:24
